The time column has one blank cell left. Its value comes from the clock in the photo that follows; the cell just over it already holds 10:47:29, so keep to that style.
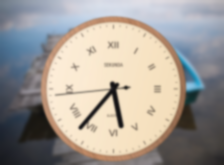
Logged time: 5:36:44
